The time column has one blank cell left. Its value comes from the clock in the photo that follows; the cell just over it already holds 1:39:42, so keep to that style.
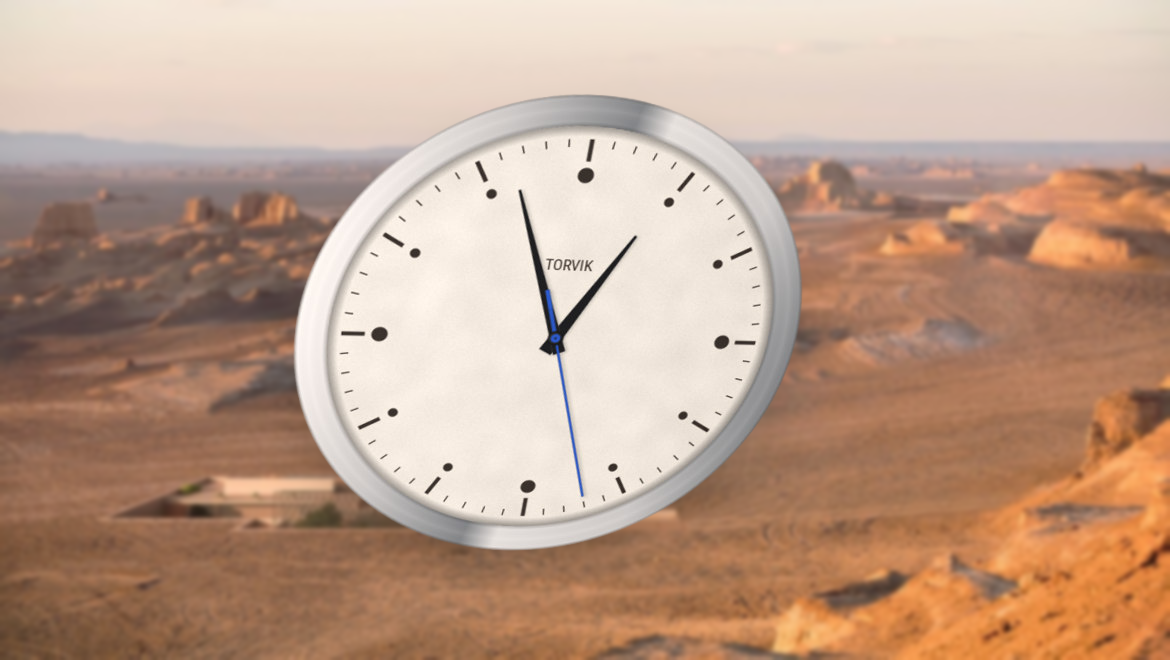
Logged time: 12:56:27
